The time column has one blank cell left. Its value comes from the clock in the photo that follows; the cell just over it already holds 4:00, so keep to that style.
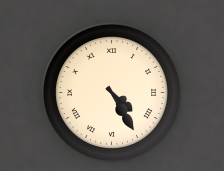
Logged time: 4:25
